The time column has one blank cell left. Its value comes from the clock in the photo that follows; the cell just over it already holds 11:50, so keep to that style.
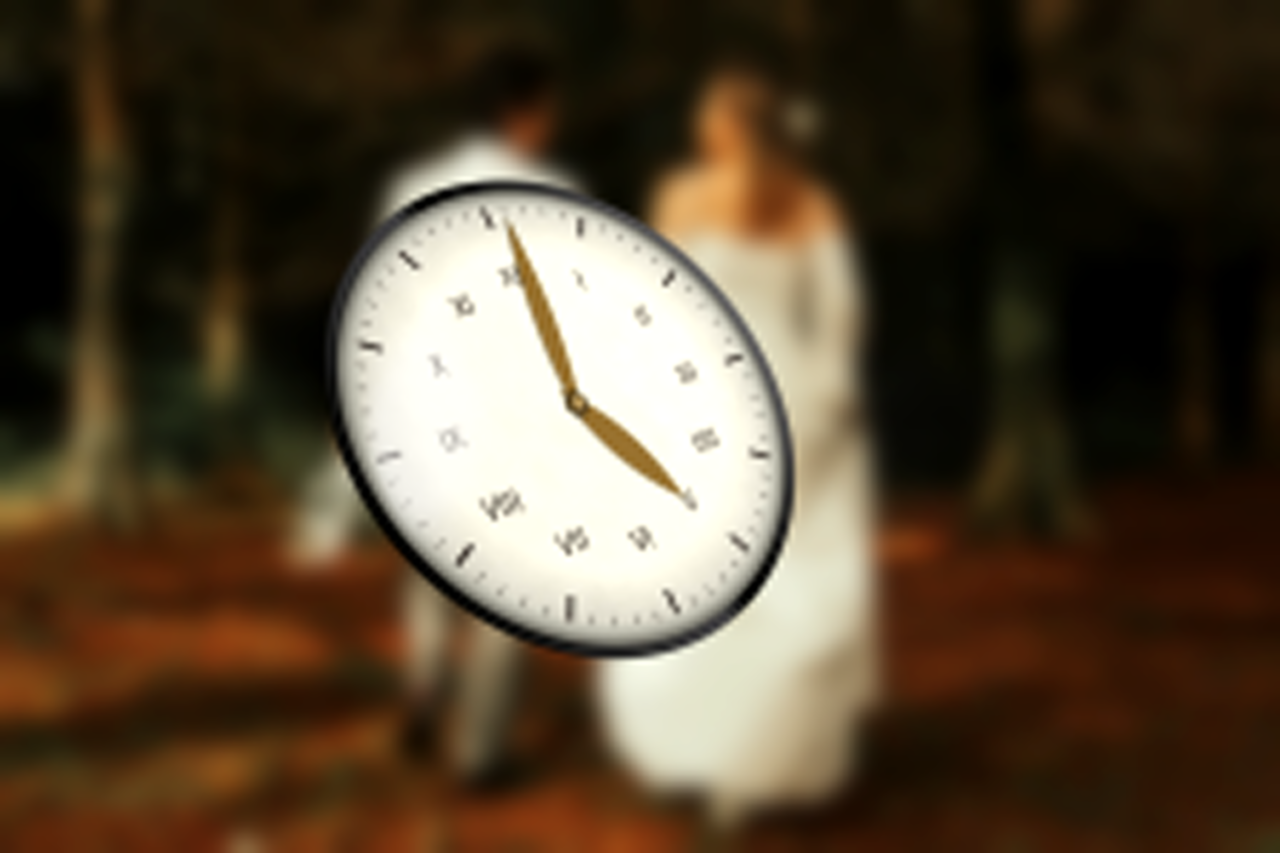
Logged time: 5:01
